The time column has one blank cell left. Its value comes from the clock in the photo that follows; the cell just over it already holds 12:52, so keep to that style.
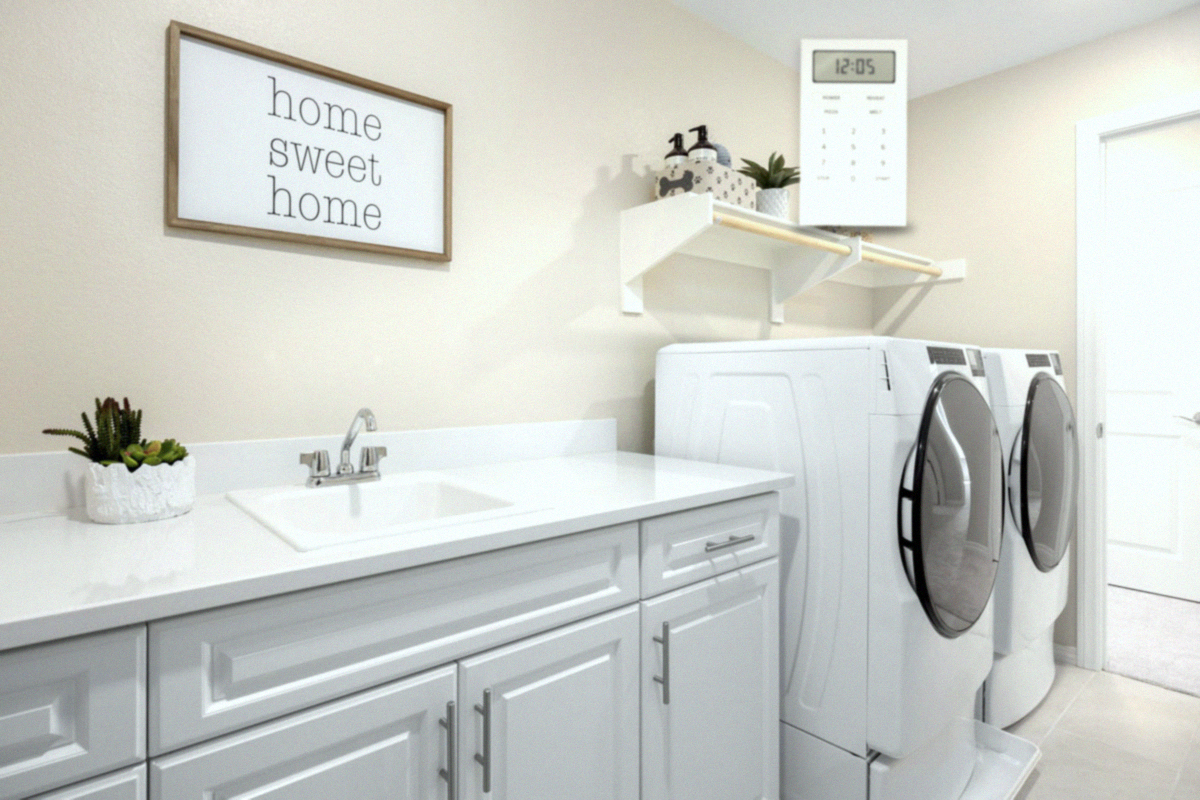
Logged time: 12:05
